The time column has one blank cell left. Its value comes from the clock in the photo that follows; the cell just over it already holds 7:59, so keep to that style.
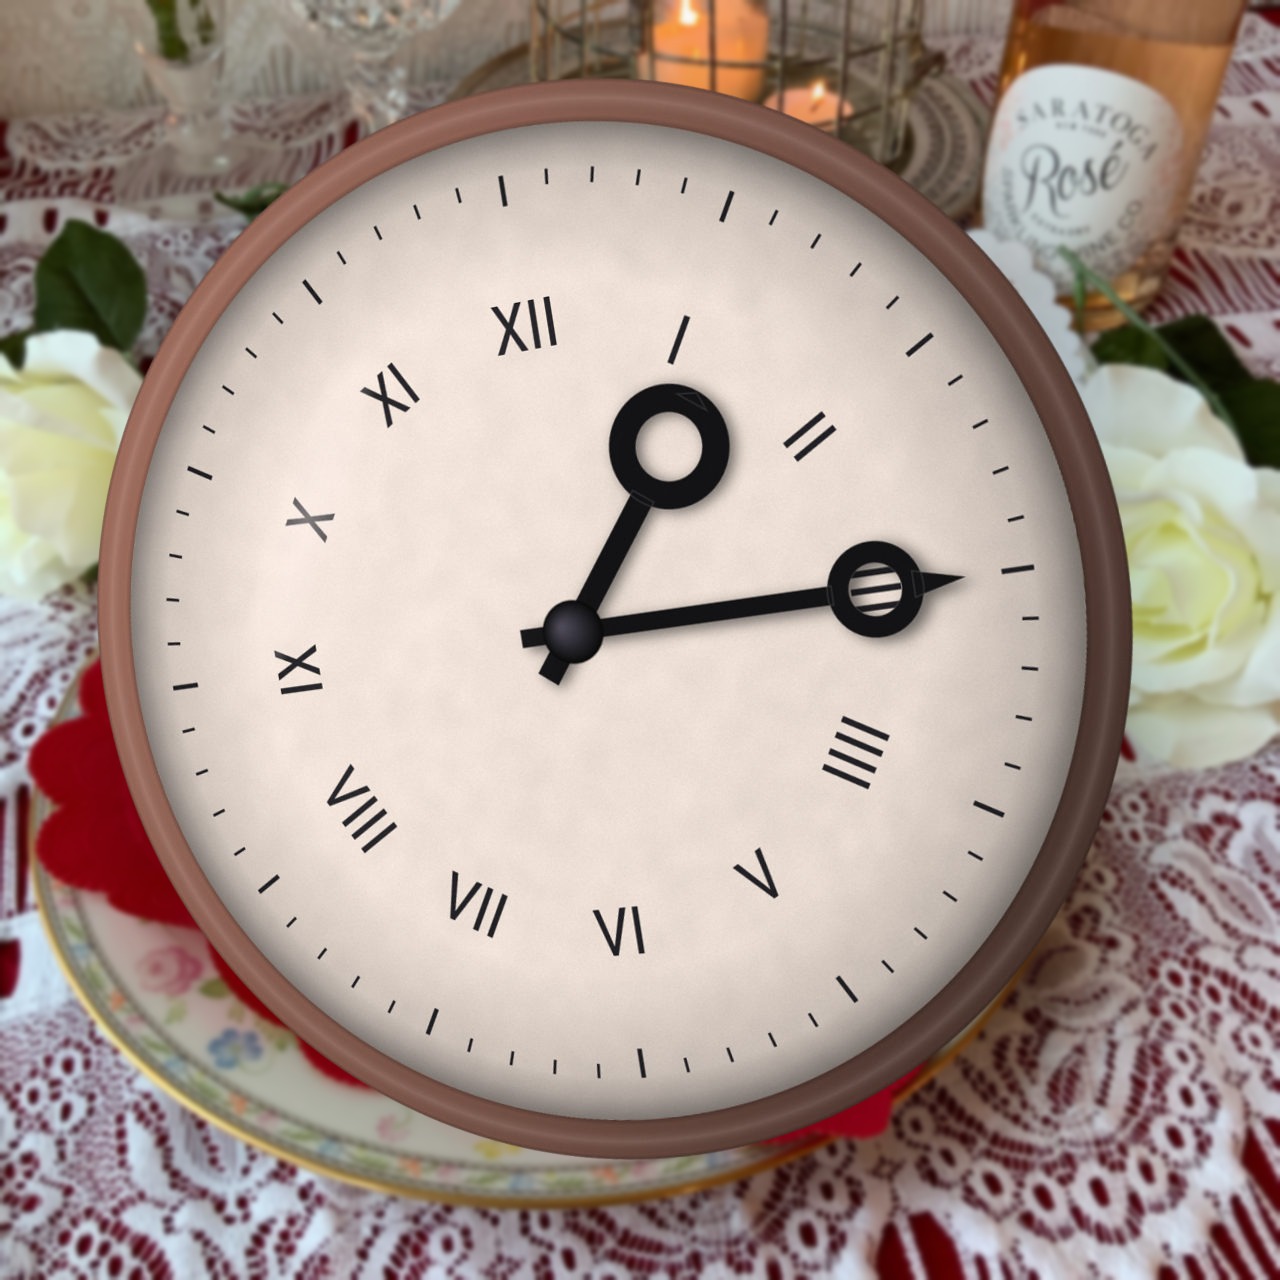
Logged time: 1:15
